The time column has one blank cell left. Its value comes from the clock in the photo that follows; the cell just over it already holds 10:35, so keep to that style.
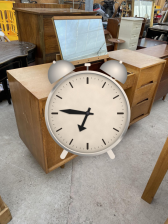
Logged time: 6:46
